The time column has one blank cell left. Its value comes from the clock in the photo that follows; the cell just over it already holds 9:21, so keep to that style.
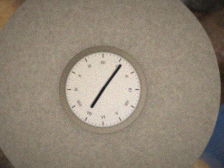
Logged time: 7:06
